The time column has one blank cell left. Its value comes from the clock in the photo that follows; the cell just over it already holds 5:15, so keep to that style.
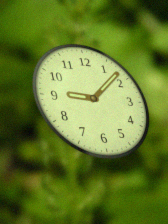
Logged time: 9:08
